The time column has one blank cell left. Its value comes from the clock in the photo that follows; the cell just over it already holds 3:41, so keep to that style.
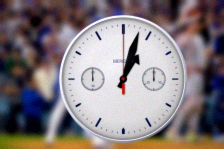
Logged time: 1:03
